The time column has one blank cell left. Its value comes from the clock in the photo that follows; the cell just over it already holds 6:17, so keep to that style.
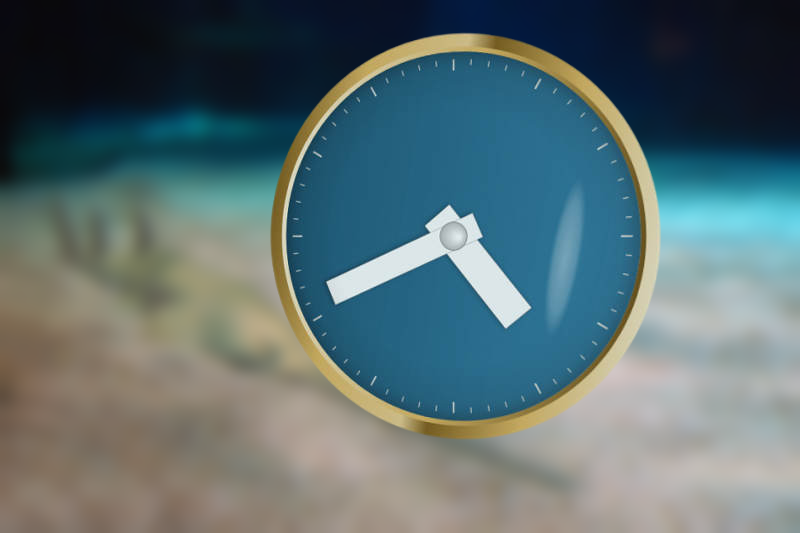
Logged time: 4:41
